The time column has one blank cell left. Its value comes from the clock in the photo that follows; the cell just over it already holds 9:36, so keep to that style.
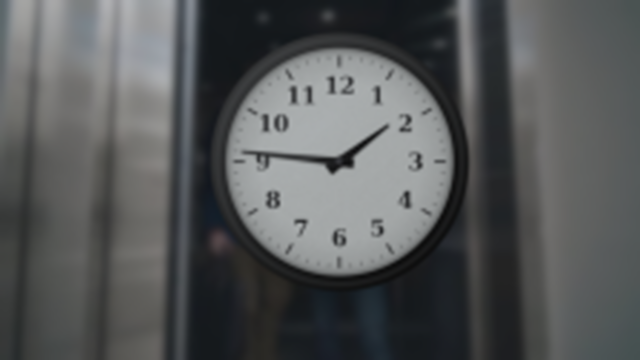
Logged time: 1:46
